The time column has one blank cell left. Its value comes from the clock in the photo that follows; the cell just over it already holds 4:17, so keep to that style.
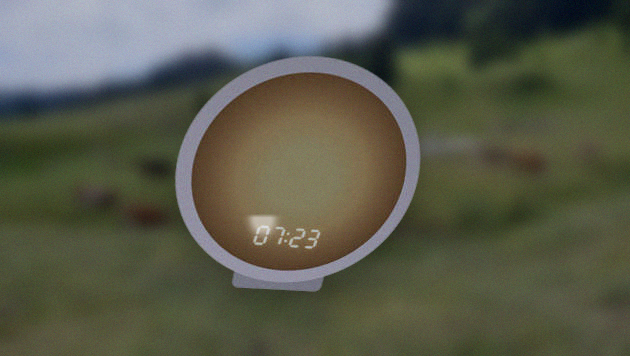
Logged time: 7:23
